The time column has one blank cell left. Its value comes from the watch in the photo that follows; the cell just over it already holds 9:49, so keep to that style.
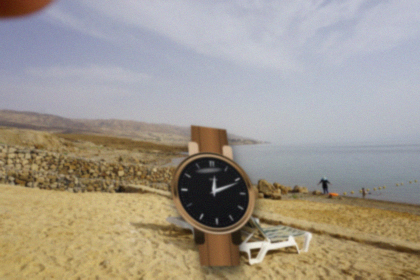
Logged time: 12:11
